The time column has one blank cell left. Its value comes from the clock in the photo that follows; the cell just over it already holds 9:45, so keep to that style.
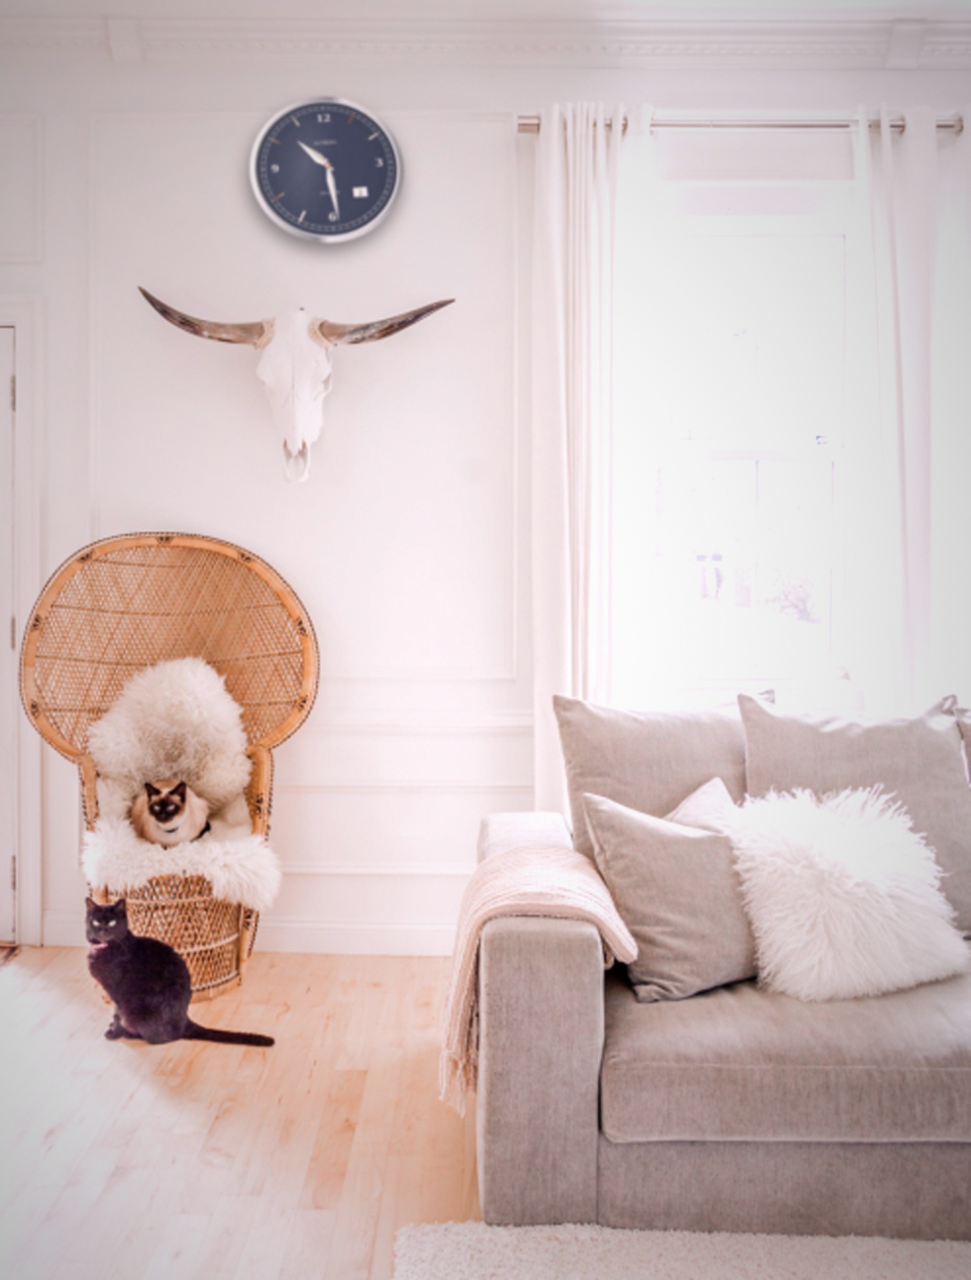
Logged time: 10:29
